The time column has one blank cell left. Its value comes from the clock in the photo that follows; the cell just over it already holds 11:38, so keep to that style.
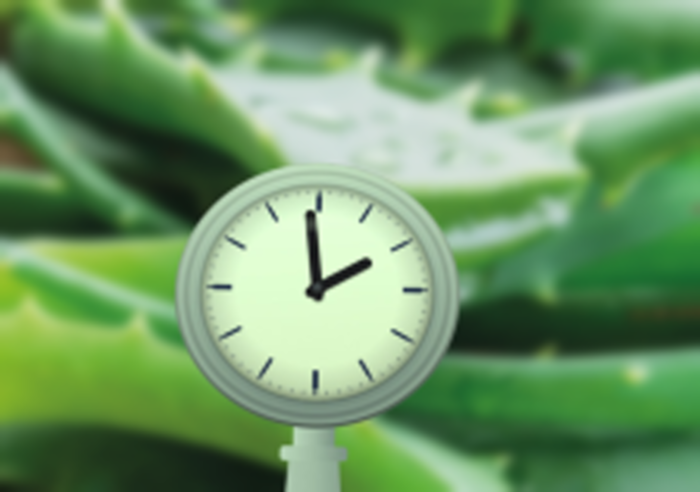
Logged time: 1:59
